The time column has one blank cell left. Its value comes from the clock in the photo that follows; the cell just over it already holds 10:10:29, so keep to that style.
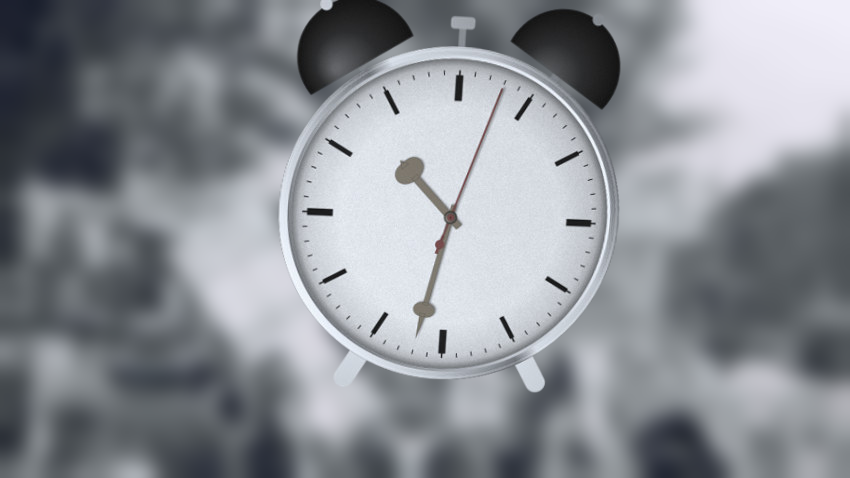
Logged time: 10:32:03
